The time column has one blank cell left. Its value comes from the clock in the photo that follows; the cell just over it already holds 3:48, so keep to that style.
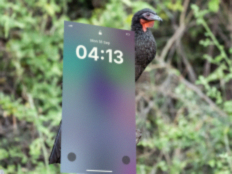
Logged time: 4:13
